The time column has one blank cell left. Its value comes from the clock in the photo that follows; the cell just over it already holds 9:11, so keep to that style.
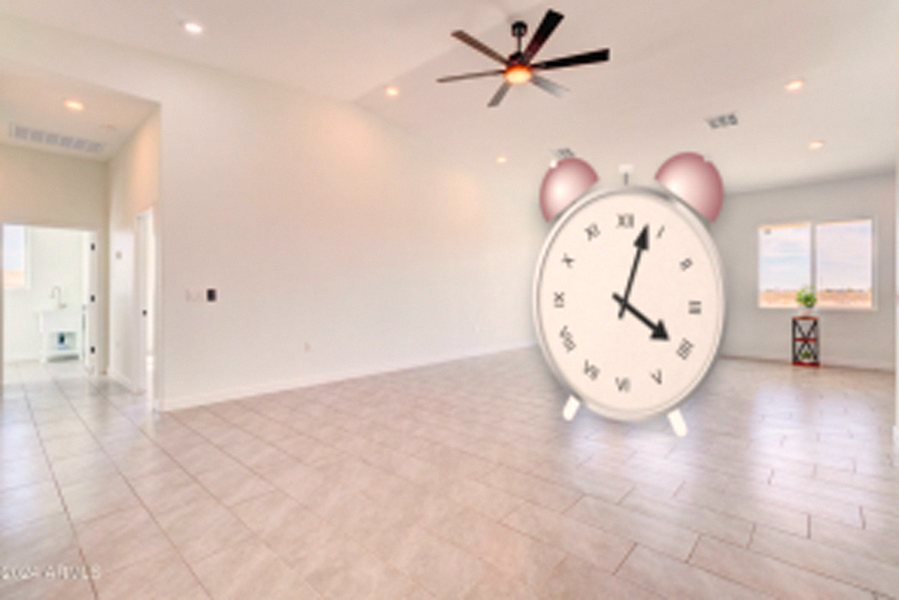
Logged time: 4:03
